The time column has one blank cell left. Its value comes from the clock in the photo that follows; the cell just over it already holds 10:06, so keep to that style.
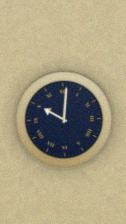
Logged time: 10:01
